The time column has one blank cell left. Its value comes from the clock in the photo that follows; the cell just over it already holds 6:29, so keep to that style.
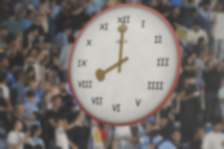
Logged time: 8:00
